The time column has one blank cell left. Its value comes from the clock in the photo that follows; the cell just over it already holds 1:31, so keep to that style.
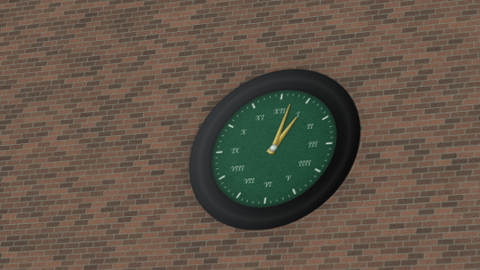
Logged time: 1:02
